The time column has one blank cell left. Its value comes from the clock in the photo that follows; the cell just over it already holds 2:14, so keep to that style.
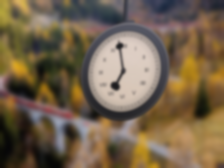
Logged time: 6:58
